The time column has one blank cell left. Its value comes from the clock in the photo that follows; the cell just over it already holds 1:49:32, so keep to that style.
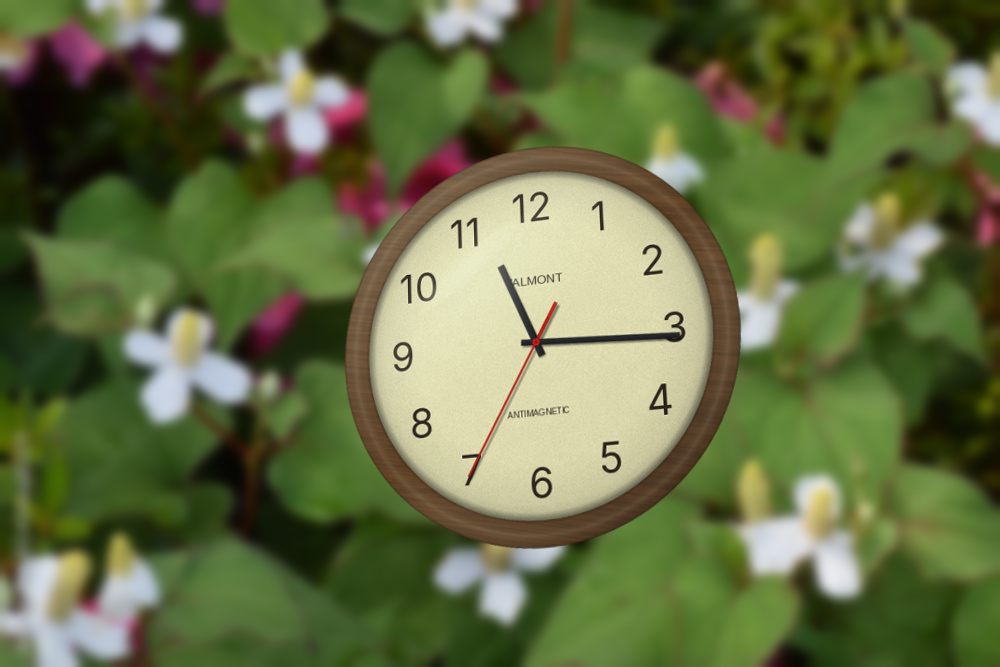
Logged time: 11:15:35
